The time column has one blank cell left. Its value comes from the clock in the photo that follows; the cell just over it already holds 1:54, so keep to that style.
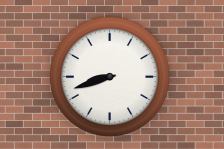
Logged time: 8:42
